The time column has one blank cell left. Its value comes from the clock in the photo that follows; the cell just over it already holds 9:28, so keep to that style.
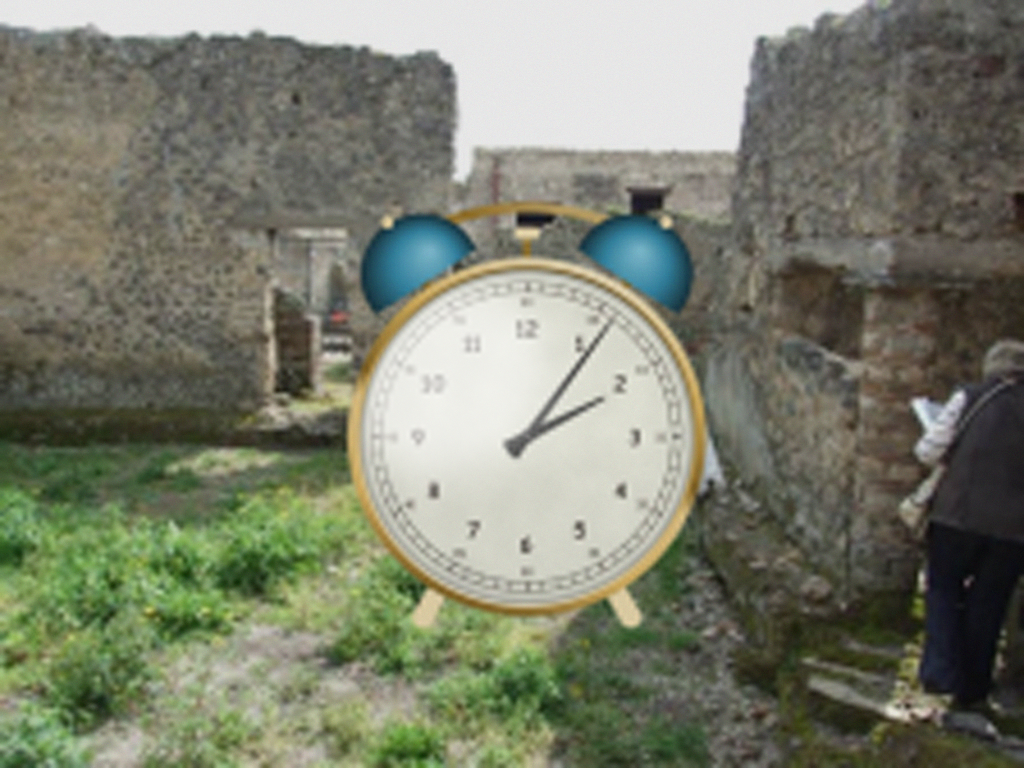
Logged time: 2:06
